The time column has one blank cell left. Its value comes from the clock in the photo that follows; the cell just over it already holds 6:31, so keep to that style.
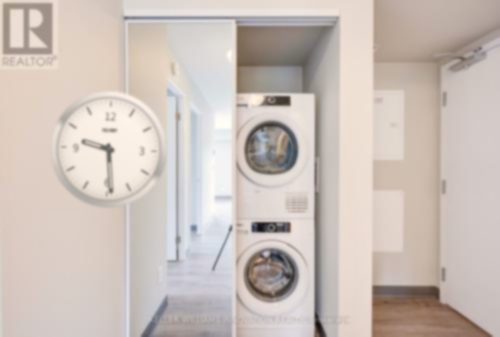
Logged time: 9:29
